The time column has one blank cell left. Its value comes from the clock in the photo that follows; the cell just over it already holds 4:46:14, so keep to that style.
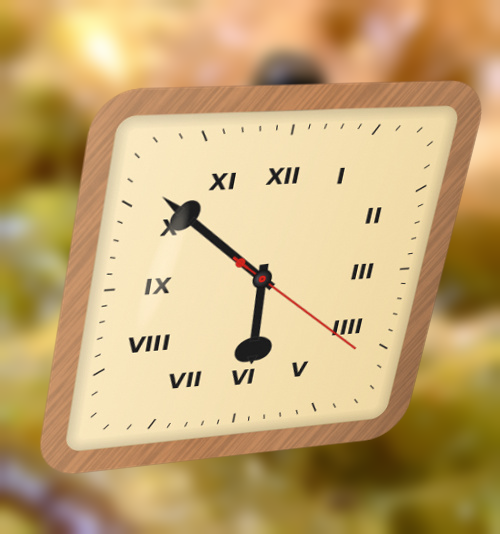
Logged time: 5:51:21
